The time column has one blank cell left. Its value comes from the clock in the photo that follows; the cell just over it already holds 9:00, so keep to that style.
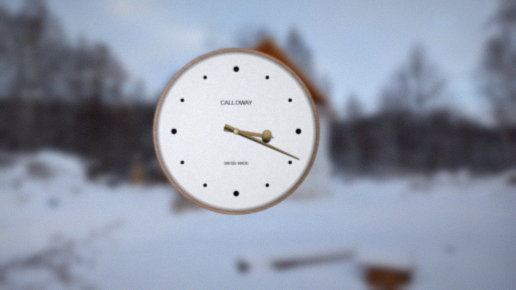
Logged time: 3:19
